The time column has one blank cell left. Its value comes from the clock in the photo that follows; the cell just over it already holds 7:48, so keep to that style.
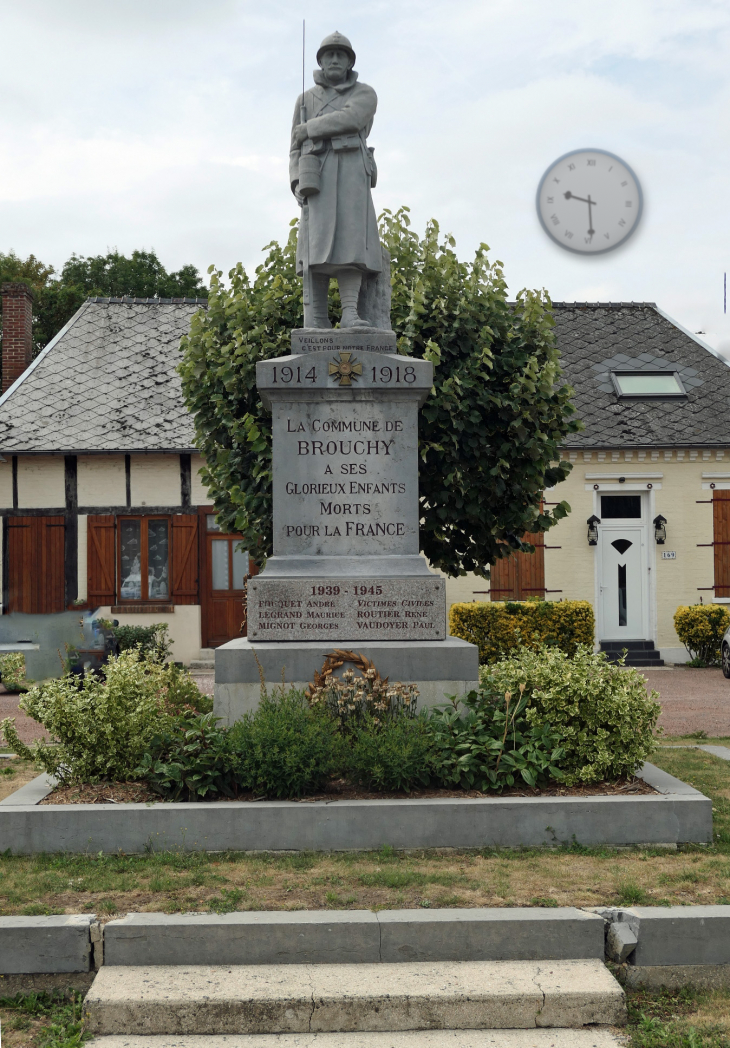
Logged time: 9:29
